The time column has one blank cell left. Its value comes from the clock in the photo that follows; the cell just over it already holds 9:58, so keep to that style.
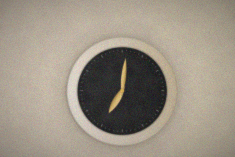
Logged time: 7:01
